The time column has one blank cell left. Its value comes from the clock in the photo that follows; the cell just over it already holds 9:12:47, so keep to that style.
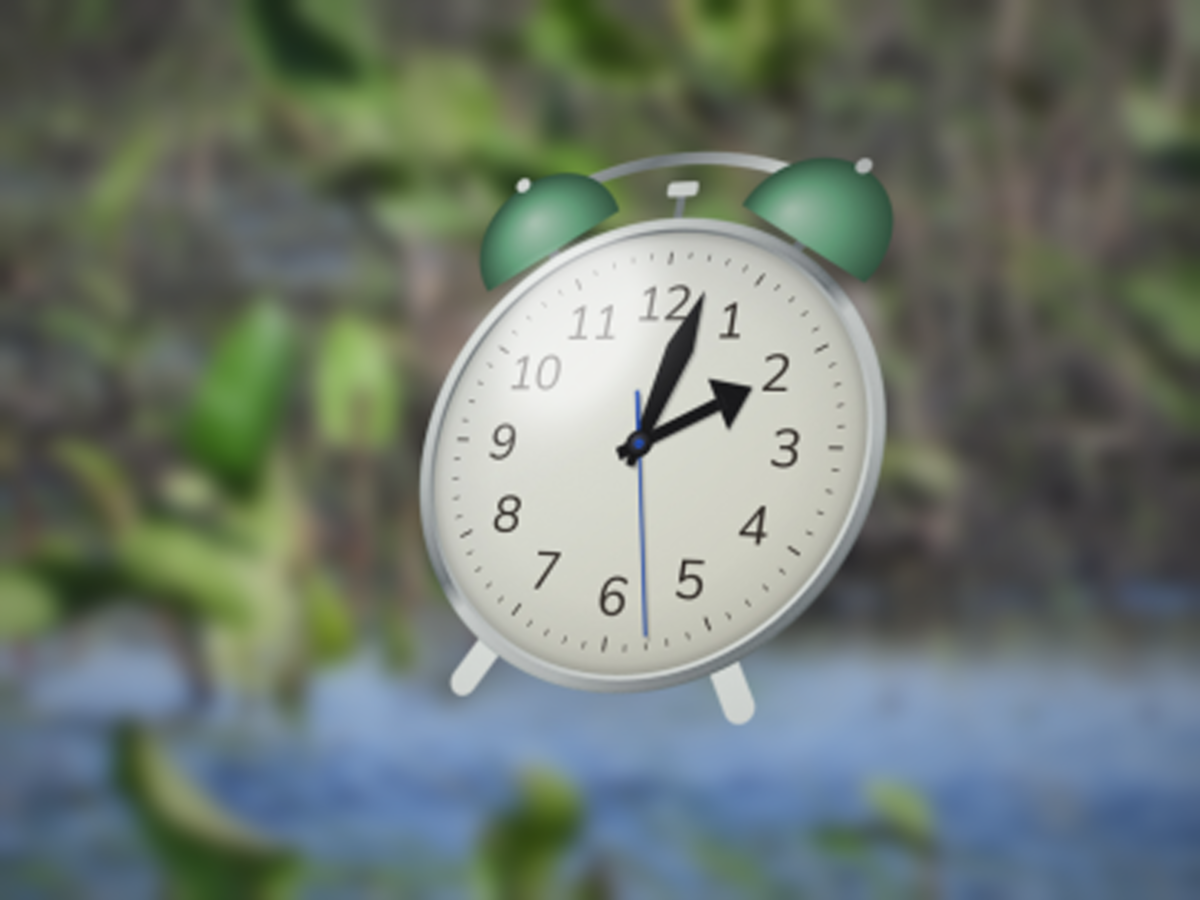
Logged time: 2:02:28
